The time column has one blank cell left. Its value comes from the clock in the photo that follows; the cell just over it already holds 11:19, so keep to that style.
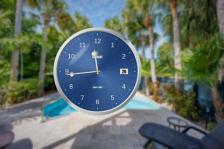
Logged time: 11:44
